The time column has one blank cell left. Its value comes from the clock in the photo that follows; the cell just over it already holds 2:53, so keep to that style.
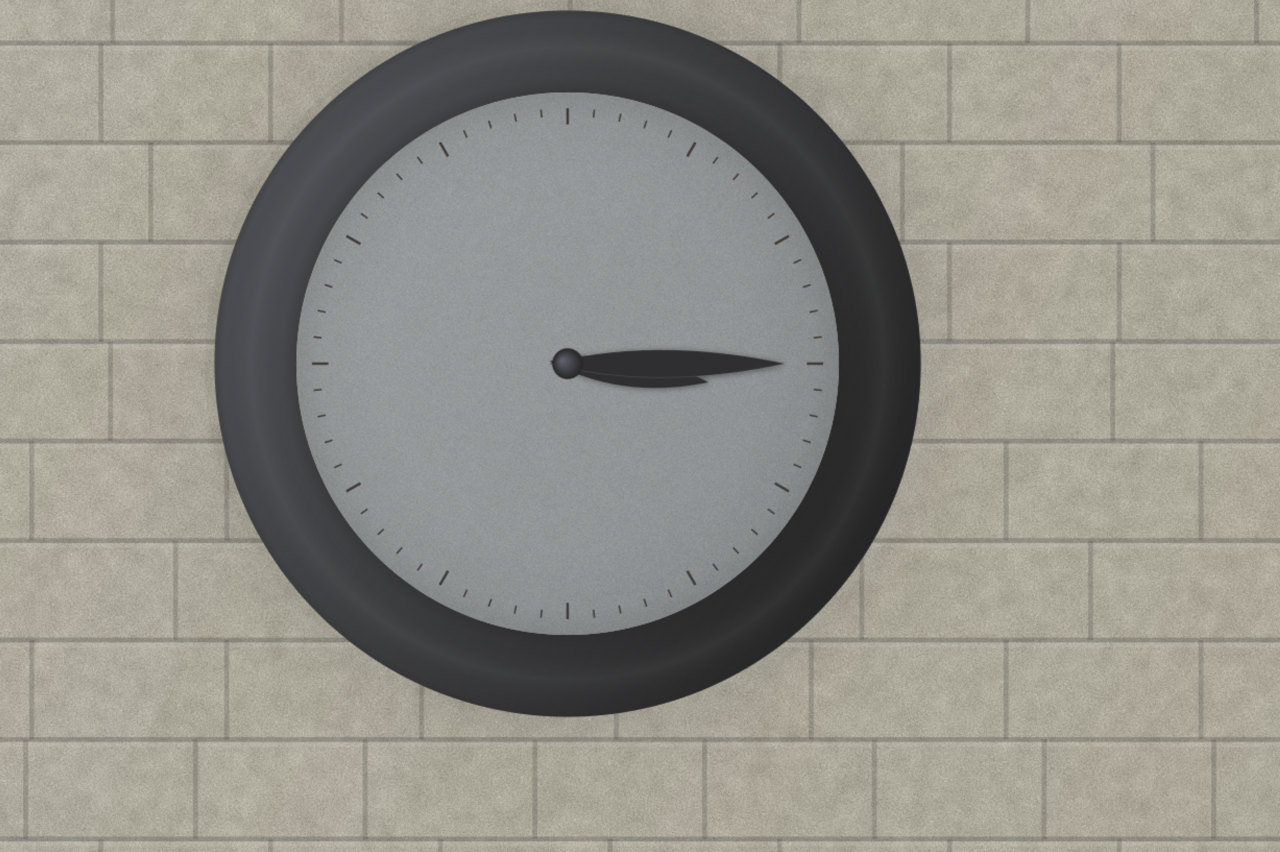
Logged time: 3:15
